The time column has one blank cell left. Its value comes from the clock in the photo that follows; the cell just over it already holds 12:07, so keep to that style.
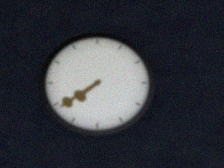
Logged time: 7:39
